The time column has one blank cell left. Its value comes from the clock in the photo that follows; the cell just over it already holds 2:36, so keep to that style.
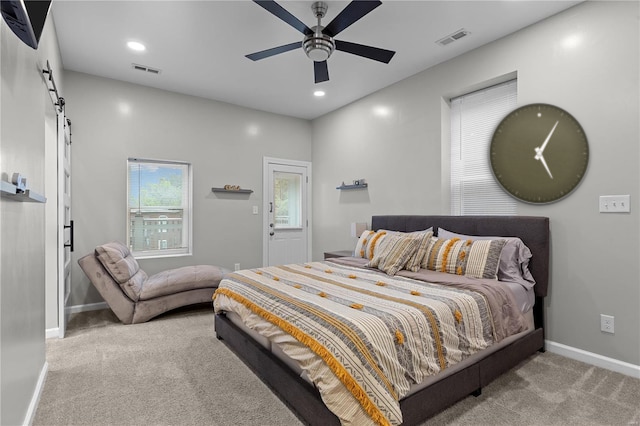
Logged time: 5:05
